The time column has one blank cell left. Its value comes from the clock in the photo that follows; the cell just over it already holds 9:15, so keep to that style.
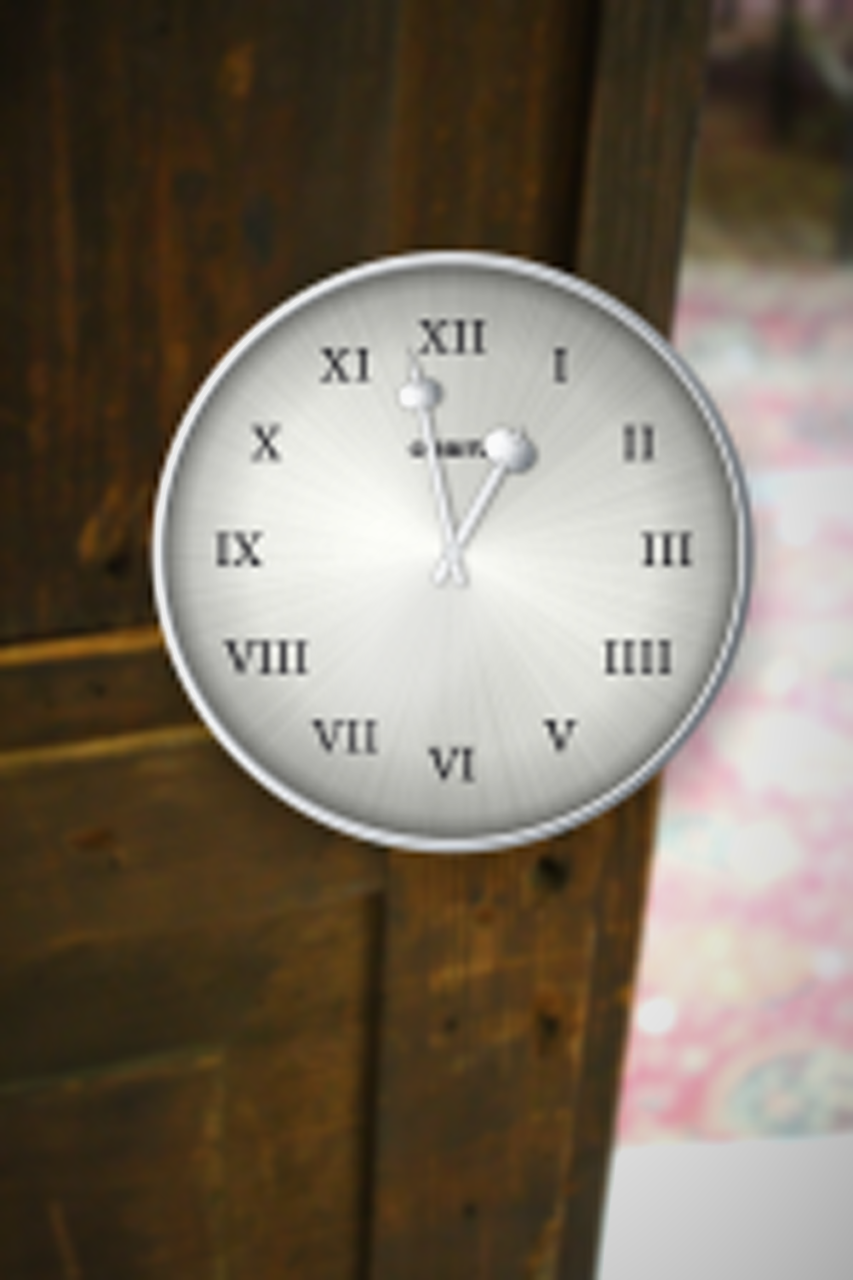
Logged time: 12:58
